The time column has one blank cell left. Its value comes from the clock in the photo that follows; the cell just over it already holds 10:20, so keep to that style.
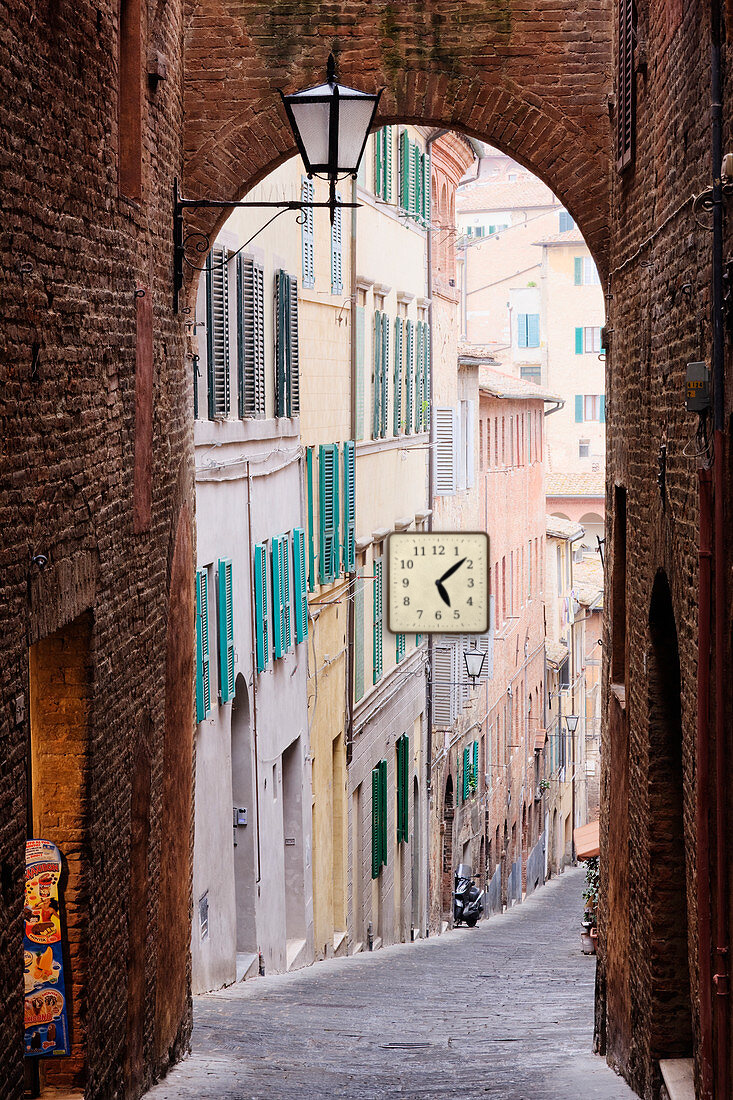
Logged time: 5:08
